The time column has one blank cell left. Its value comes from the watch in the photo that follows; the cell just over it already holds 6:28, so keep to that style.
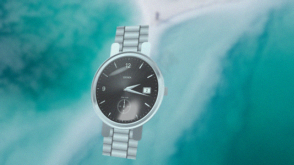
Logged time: 2:17
